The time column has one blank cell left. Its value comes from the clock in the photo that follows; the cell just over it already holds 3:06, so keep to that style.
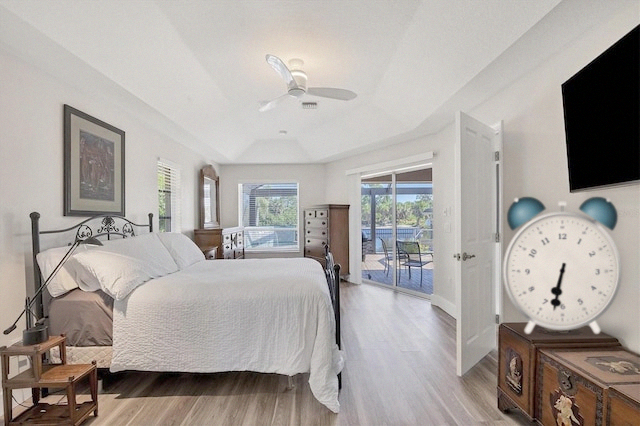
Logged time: 6:32
